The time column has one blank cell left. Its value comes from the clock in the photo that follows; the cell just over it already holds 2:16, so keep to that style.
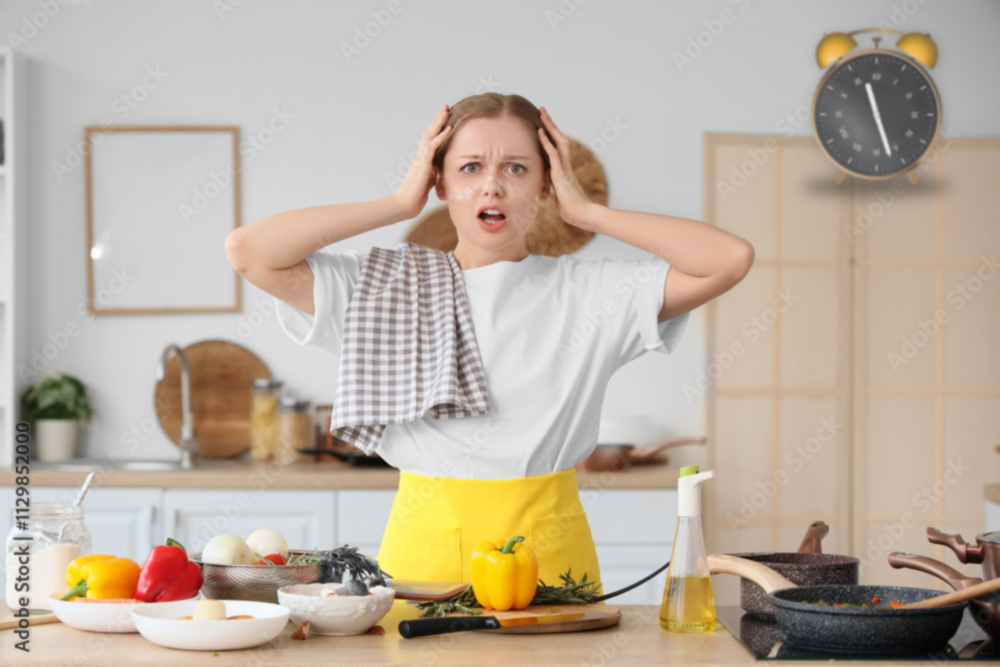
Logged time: 11:27
